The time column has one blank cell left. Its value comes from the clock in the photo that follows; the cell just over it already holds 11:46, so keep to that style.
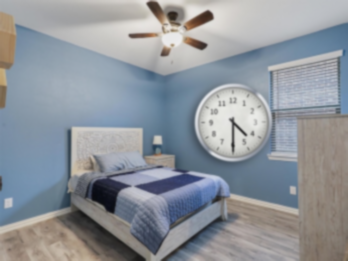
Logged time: 4:30
